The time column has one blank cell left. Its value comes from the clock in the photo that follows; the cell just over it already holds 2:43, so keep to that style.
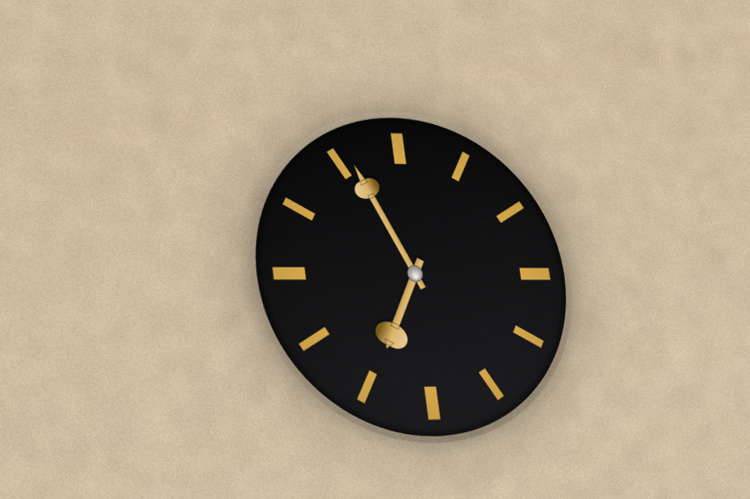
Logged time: 6:56
